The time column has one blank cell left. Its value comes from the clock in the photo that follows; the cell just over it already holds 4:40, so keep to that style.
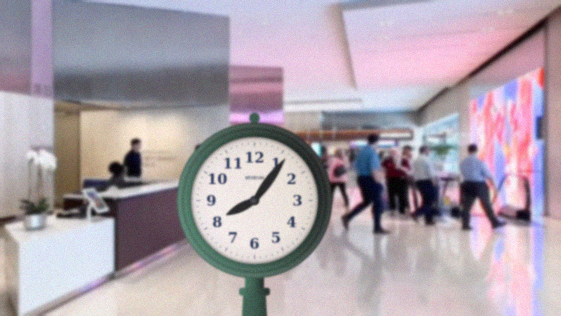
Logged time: 8:06
